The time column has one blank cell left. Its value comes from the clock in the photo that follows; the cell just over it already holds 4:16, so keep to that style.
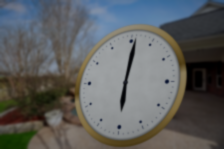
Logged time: 6:01
